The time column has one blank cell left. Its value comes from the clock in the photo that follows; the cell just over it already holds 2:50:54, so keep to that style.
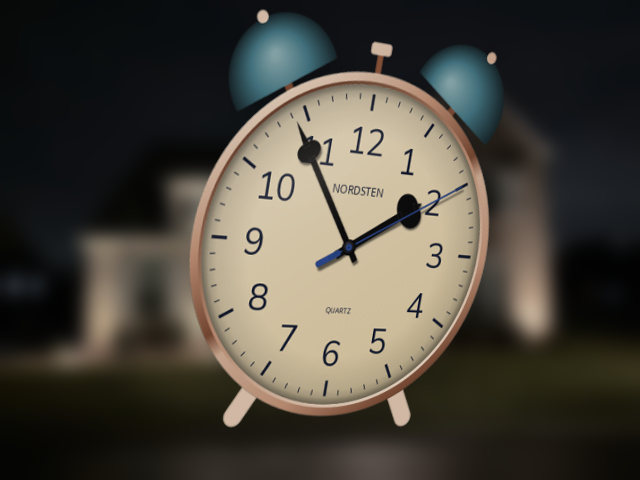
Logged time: 1:54:10
